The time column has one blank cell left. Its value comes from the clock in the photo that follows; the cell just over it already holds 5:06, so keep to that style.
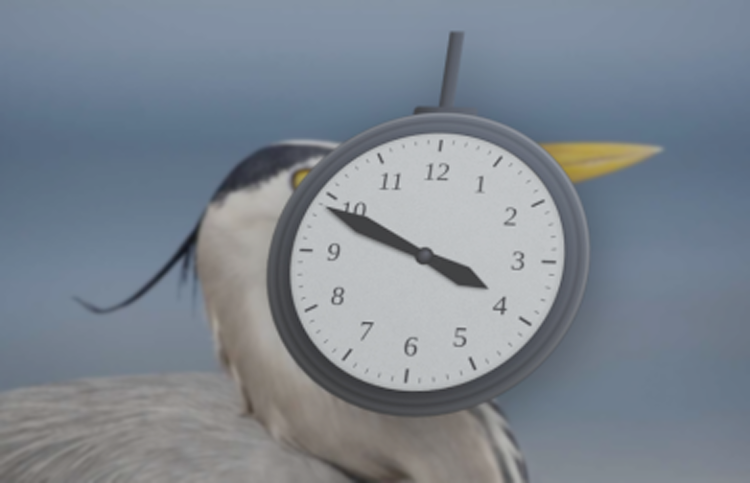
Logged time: 3:49
